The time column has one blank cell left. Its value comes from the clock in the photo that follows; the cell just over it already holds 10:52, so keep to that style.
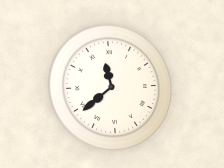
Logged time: 11:39
